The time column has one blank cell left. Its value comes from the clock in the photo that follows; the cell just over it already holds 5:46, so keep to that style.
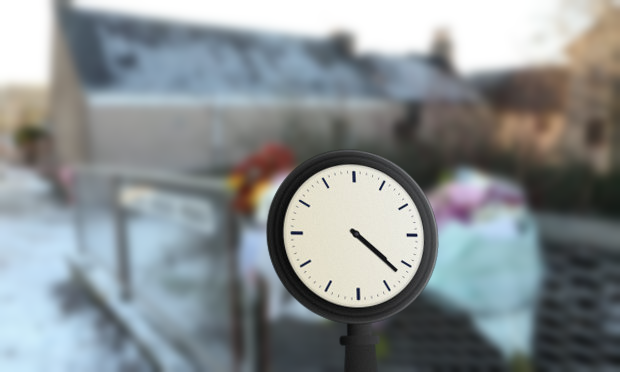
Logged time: 4:22
